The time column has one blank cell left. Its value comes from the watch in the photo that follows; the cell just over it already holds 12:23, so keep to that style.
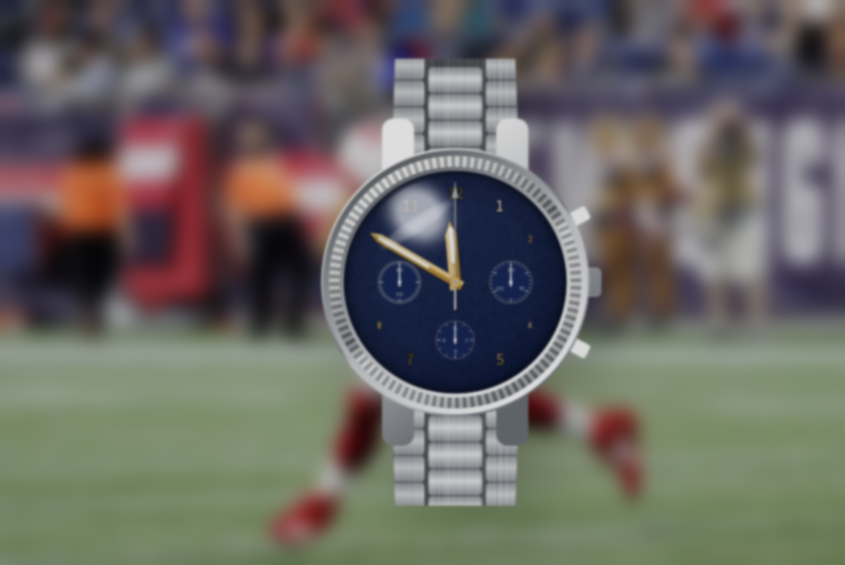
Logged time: 11:50
